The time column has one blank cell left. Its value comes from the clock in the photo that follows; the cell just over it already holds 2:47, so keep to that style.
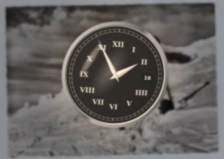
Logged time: 1:55
